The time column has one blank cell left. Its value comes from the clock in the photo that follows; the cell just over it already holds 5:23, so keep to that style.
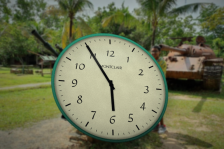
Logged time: 5:55
